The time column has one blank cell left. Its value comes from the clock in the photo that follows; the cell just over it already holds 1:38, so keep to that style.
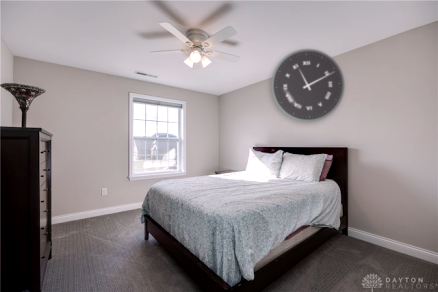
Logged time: 11:11
